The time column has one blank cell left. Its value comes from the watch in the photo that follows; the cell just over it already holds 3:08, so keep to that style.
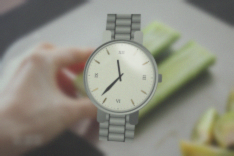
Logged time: 11:37
